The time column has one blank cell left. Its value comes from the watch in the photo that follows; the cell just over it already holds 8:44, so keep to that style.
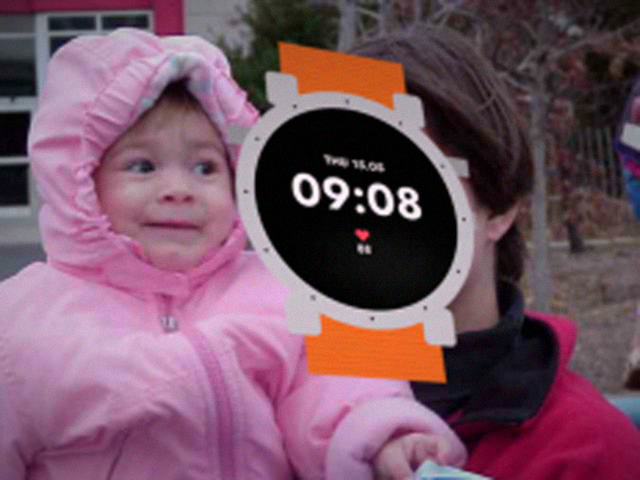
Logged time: 9:08
